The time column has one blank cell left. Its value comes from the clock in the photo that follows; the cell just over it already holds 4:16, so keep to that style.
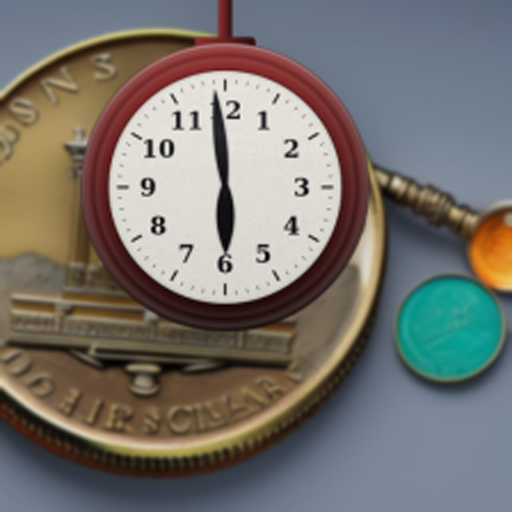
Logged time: 5:59
